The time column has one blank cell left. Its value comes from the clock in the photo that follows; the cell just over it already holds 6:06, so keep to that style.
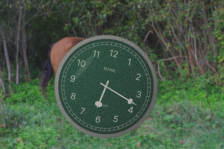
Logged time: 6:18
